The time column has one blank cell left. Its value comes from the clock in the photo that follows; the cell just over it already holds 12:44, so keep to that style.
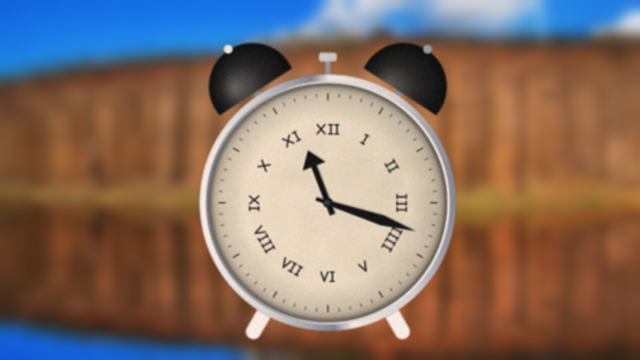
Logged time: 11:18
